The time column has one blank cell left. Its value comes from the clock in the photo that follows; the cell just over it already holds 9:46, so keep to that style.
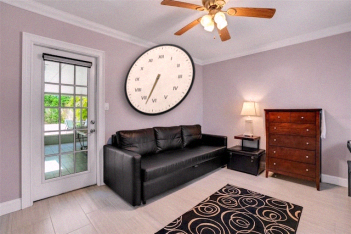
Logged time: 6:33
